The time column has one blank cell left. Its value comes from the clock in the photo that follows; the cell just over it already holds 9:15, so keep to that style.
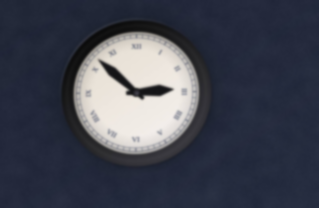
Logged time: 2:52
